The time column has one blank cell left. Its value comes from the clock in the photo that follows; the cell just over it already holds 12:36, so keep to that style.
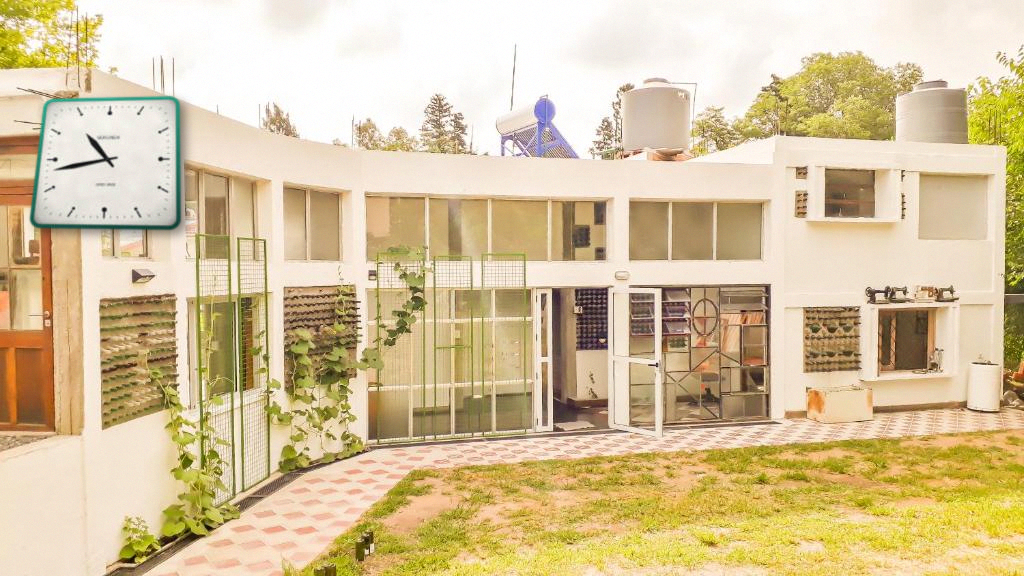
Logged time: 10:43
